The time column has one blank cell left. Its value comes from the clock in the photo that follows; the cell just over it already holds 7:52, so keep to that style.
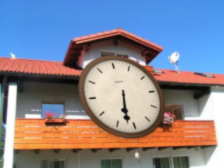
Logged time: 6:32
